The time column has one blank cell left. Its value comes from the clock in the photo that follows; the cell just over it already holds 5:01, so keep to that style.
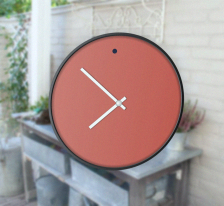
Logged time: 7:53
